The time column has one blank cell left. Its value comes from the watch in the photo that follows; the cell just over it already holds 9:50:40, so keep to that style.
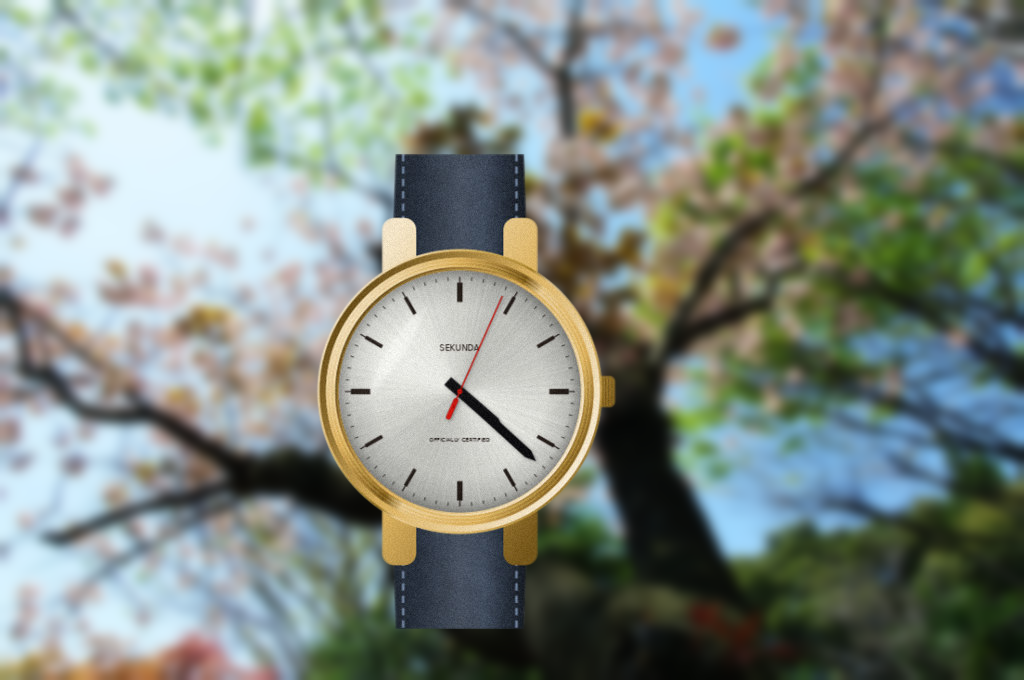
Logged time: 4:22:04
